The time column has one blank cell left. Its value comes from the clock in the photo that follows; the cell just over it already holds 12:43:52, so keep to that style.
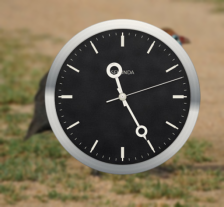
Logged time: 11:25:12
